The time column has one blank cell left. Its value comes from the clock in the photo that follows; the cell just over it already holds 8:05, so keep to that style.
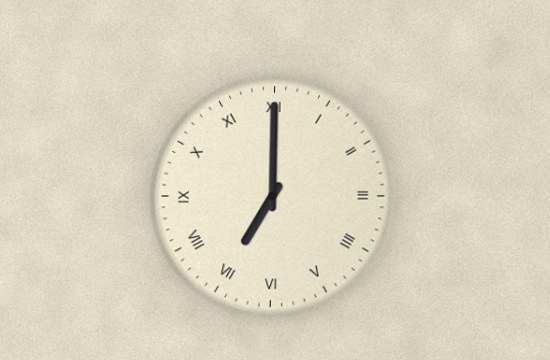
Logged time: 7:00
